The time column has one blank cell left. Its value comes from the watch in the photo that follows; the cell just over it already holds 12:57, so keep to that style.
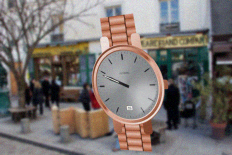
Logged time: 9:49
